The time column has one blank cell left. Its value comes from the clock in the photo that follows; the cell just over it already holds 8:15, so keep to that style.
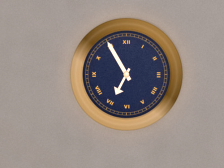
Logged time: 6:55
